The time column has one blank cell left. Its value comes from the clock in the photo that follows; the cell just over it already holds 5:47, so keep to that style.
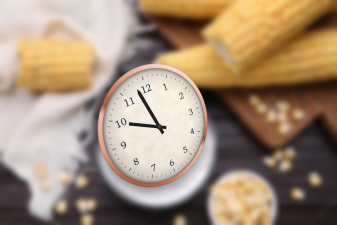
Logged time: 9:58
